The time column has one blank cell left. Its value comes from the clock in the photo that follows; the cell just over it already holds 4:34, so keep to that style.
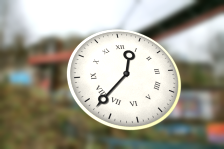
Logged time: 12:38
